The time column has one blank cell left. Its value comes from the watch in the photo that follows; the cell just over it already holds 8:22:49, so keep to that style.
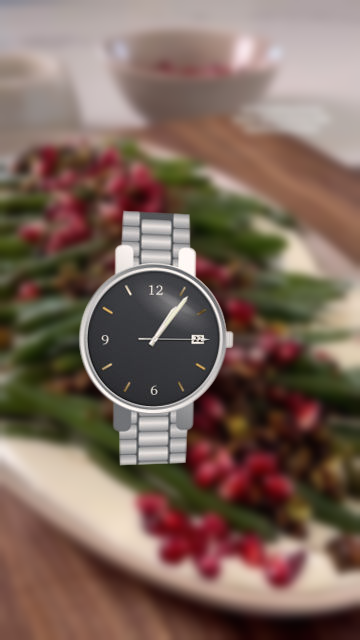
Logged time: 1:06:15
